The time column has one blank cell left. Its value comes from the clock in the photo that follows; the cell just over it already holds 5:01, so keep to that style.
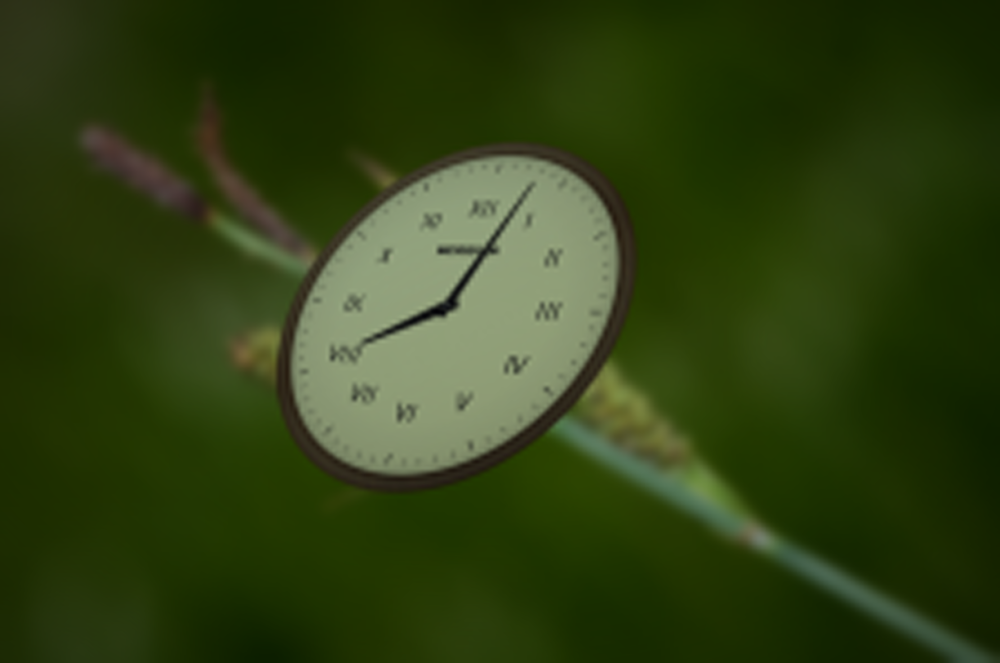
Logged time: 8:03
